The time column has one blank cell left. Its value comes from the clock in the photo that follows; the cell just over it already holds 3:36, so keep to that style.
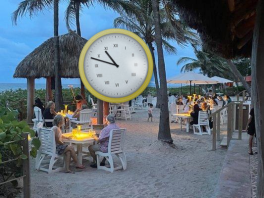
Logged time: 10:48
